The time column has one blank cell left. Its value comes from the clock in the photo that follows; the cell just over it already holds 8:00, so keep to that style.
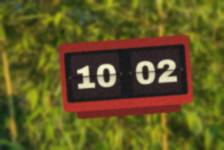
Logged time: 10:02
